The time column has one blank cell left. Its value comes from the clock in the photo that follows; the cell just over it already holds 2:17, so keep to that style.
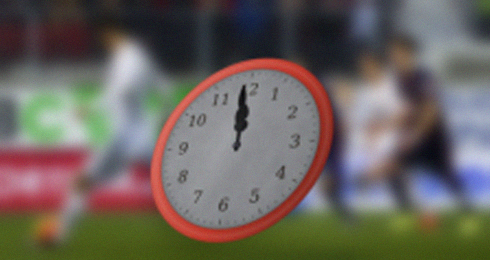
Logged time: 11:59
